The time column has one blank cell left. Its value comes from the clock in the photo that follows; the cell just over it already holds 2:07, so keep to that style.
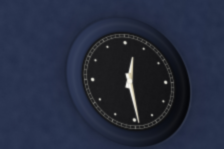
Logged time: 12:29
